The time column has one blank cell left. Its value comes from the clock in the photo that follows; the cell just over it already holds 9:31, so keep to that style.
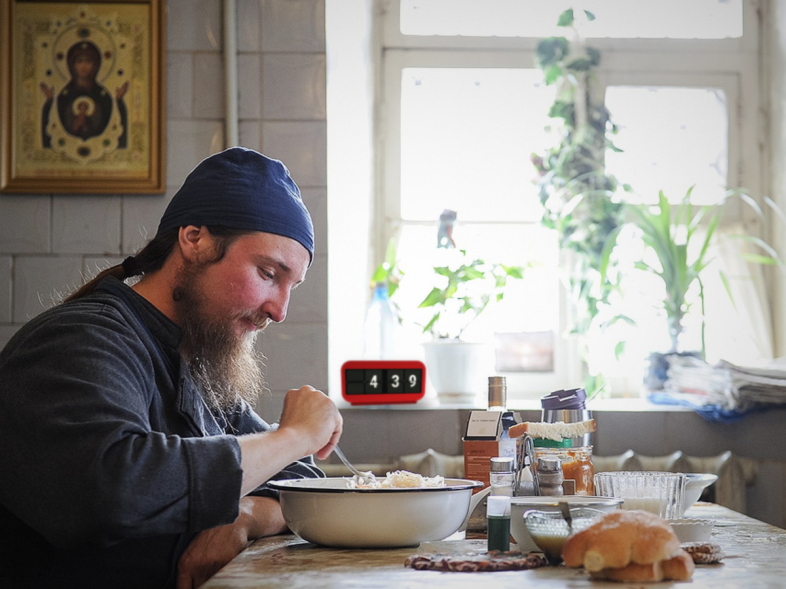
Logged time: 4:39
